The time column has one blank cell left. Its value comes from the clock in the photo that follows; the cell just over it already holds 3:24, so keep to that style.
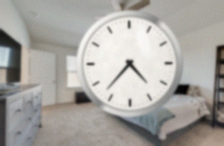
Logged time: 4:37
